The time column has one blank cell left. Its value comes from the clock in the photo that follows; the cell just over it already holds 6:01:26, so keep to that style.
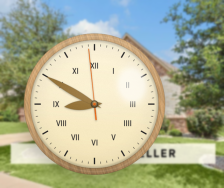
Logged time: 8:49:59
